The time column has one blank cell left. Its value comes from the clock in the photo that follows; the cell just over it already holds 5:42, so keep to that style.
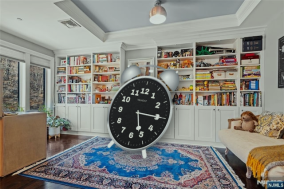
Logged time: 5:15
